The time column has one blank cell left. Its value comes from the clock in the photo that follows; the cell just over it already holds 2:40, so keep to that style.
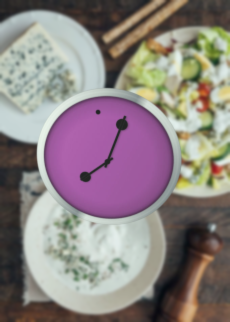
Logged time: 8:05
